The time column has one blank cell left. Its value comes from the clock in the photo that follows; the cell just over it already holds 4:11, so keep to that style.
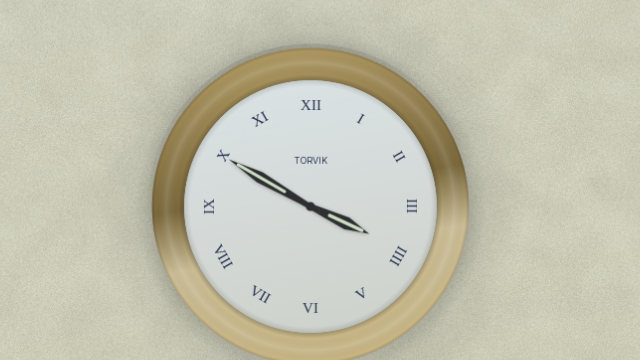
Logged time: 3:50
